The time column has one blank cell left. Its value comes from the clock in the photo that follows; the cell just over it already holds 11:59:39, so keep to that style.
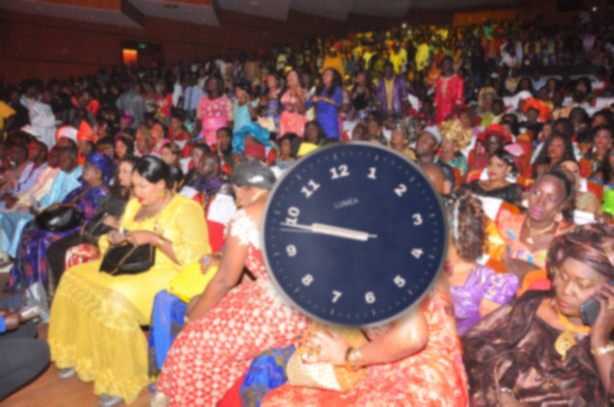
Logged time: 9:48:48
